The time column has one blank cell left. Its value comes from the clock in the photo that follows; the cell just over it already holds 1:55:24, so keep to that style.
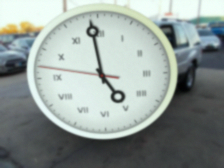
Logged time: 4:58:47
